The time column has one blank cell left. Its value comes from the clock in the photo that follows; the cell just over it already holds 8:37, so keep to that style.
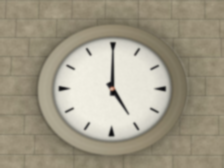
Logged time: 5:00
